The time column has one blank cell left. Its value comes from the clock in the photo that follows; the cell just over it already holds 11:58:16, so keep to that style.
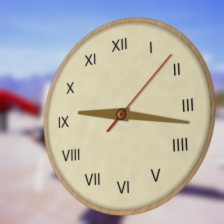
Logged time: 9:17:08
